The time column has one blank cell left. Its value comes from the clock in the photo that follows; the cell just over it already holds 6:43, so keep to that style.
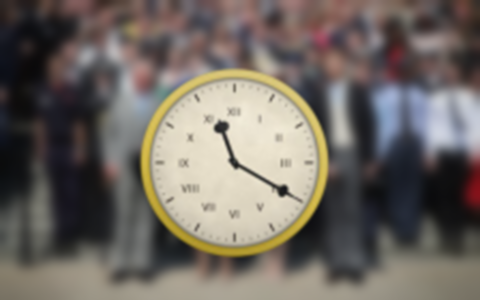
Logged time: 11:20
